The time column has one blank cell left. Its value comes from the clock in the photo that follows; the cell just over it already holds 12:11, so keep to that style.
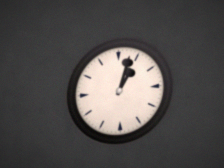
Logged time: 1:03
